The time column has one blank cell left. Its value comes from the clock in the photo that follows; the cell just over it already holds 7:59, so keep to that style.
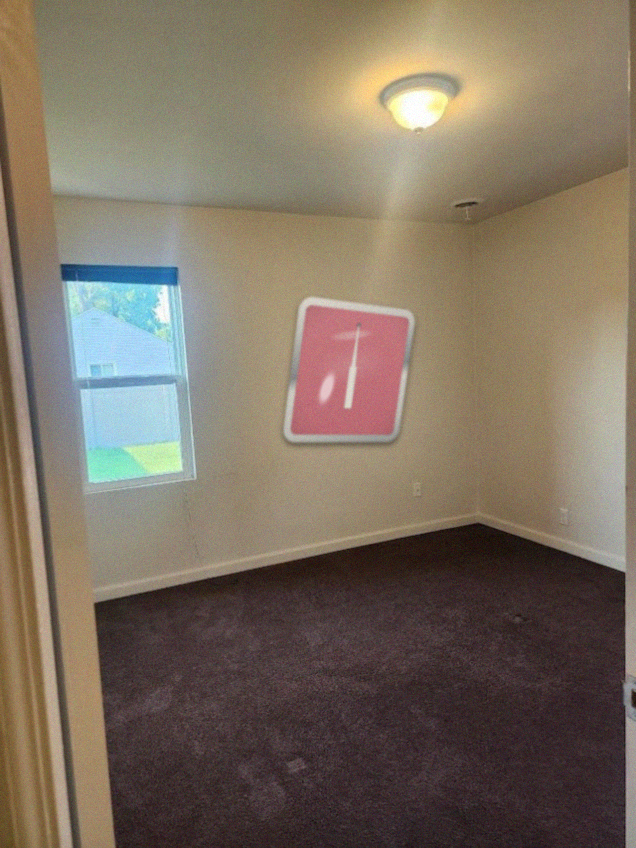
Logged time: 6:00
